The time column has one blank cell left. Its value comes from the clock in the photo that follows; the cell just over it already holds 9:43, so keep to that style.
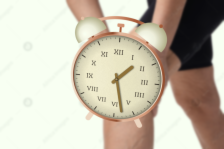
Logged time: 1:28
